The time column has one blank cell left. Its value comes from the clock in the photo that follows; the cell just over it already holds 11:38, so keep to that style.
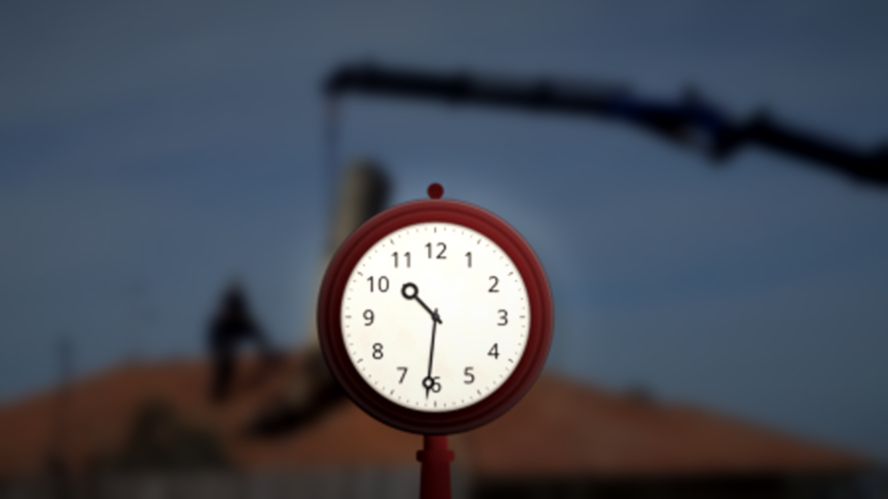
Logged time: 10:31
